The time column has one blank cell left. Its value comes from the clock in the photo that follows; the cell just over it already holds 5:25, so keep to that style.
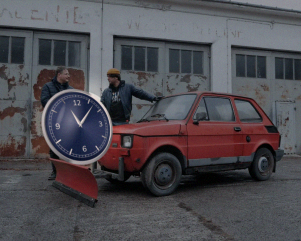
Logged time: 11:07
